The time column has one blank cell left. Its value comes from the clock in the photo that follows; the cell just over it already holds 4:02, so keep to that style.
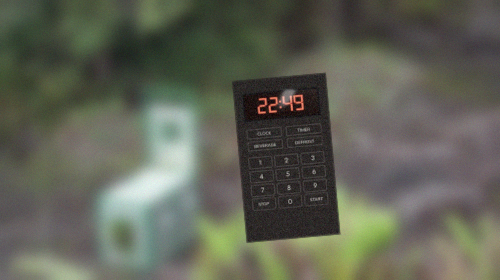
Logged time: 22:49
